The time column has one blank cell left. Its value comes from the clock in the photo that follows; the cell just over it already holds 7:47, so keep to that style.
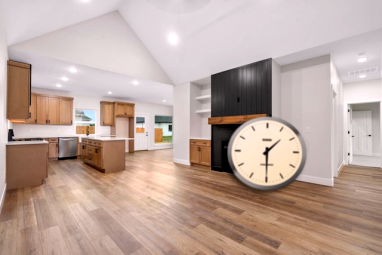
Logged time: 1:30
